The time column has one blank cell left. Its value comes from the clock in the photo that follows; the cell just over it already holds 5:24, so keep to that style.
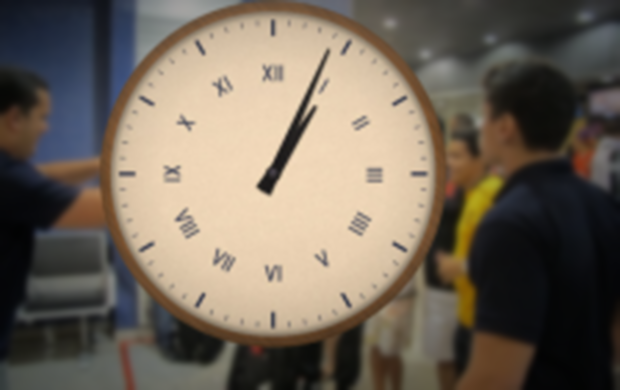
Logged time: 1:04
